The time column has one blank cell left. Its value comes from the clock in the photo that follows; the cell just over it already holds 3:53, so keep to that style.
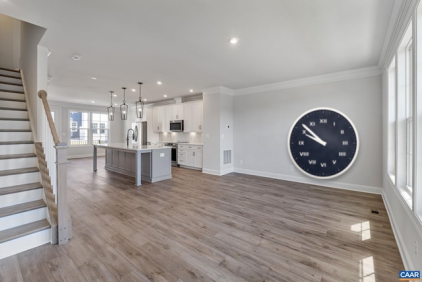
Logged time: 9:52
